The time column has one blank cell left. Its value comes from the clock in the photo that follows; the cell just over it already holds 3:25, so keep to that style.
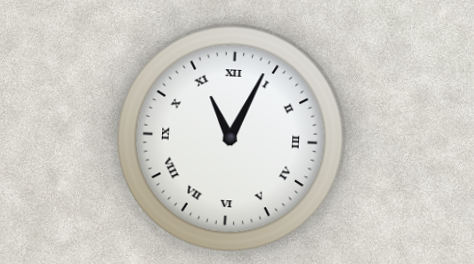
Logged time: 11:04
